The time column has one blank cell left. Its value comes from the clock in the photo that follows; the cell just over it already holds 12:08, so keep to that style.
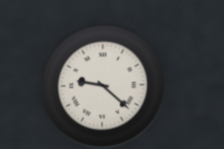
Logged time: 9:22
